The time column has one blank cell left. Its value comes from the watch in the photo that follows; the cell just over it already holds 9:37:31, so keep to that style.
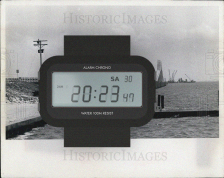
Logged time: 20:23:47
